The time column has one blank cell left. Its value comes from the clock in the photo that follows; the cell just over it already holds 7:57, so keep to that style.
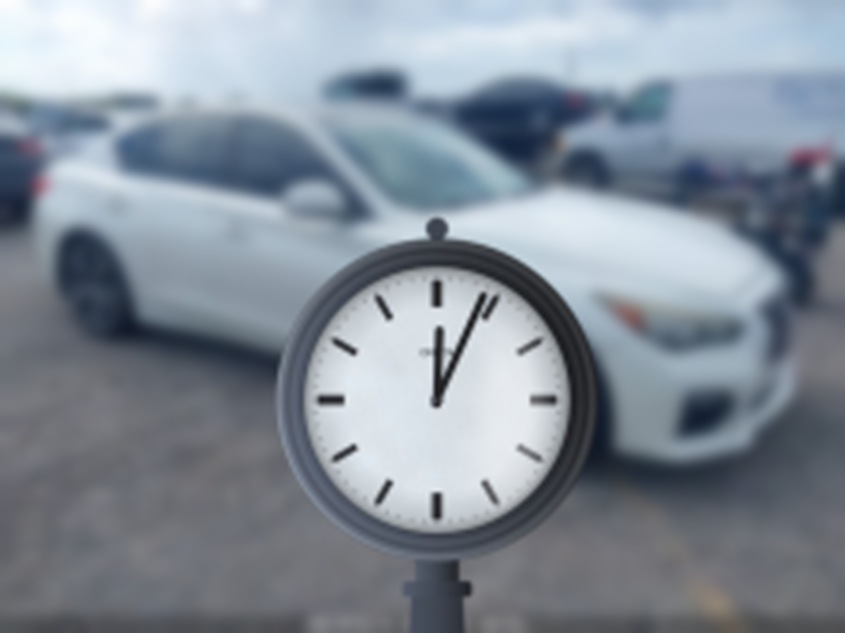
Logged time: 12:04
